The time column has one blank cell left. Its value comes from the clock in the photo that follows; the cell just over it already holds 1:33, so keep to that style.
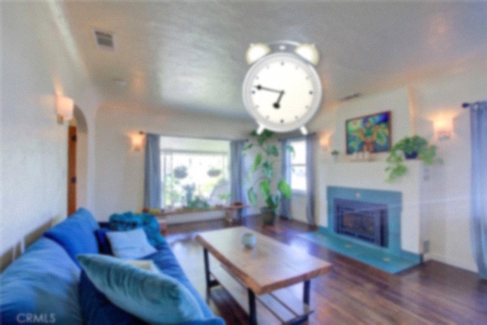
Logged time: 6:47
